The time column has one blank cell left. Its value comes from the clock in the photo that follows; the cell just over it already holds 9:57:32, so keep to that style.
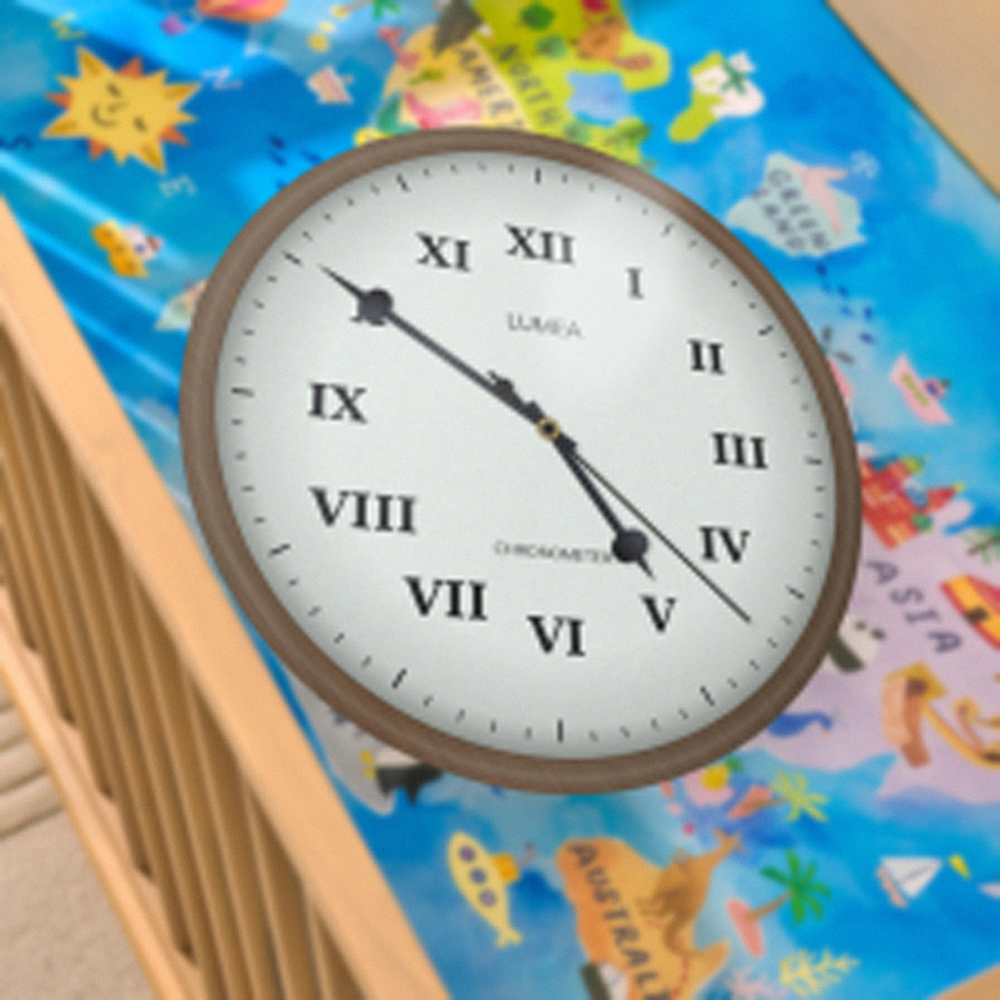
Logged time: 4:50:22
